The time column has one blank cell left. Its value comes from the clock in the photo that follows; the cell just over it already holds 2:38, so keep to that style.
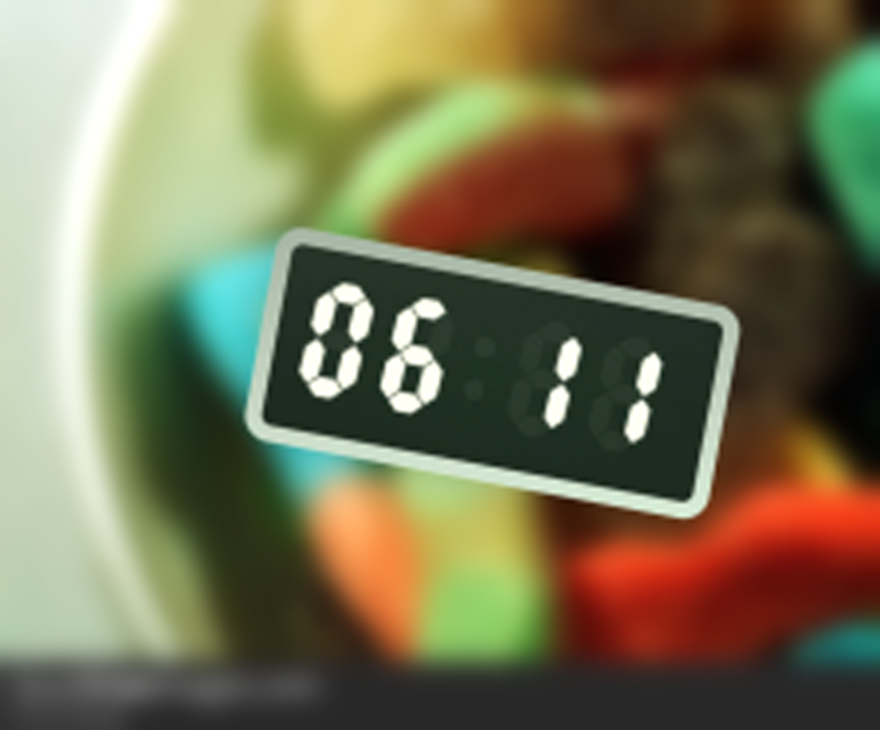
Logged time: 6:11
